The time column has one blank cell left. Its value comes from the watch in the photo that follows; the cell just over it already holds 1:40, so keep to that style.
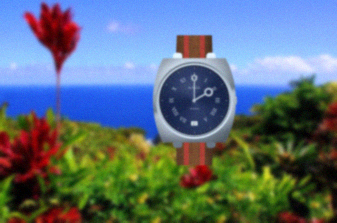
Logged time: 2:00
